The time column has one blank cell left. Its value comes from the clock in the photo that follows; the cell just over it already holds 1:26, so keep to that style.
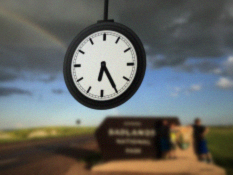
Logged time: 6:25
